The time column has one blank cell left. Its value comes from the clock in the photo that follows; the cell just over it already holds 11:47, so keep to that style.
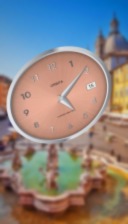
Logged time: 5:09
